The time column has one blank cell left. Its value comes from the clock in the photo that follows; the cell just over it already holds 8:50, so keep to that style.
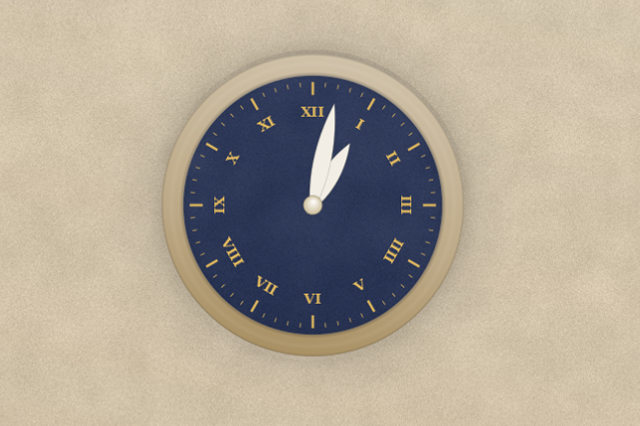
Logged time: 1:02
